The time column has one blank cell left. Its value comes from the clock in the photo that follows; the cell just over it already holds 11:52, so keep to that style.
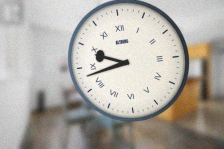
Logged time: 9:43
